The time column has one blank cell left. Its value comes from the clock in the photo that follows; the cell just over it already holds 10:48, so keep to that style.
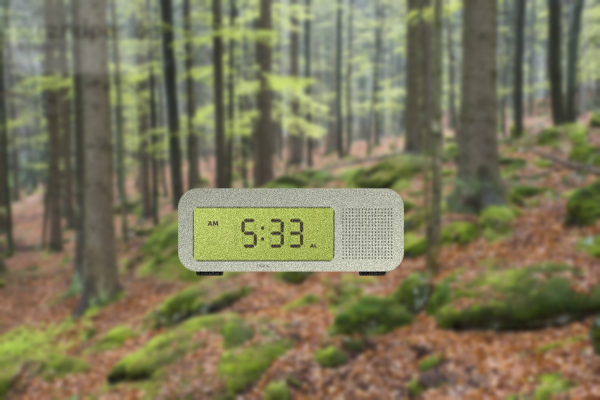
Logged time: 5:33
